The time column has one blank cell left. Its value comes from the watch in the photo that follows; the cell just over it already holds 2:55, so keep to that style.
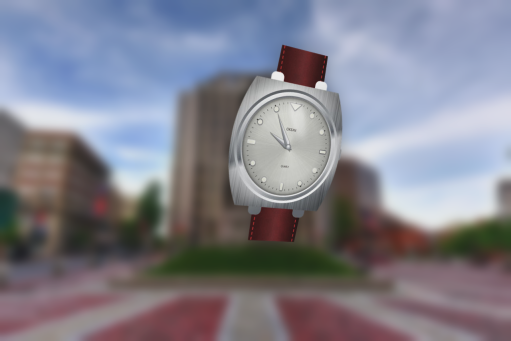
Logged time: 9:55
